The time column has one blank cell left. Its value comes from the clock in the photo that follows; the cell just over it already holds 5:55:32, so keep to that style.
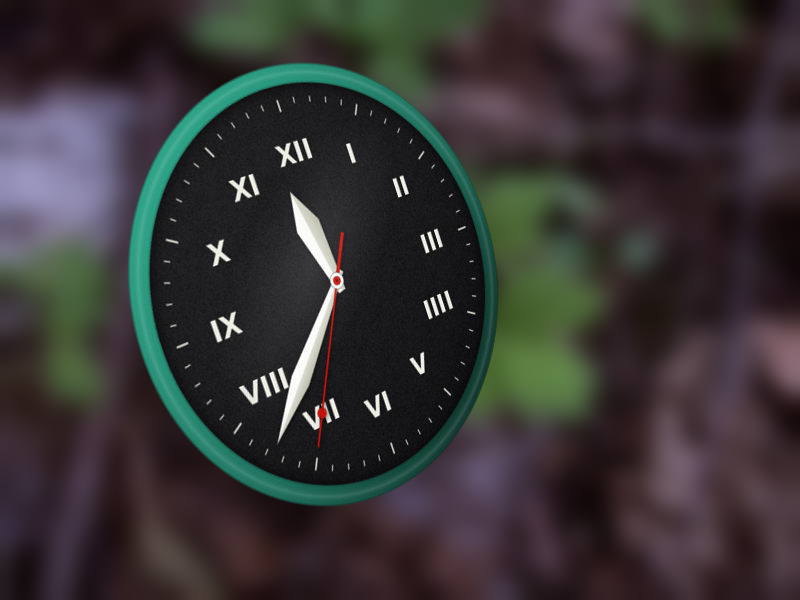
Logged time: 11:37:35
